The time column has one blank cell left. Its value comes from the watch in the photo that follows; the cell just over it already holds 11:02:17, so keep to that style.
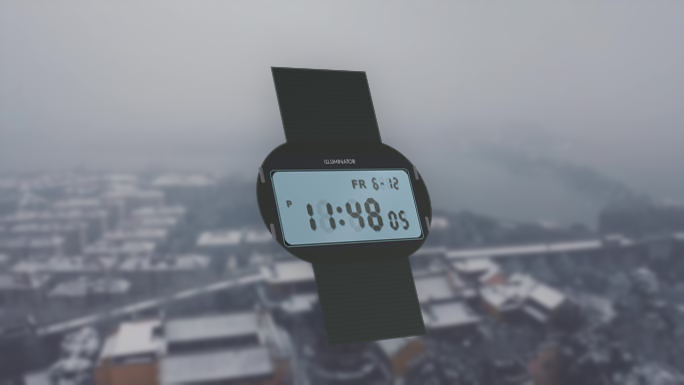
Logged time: 11:48:05
